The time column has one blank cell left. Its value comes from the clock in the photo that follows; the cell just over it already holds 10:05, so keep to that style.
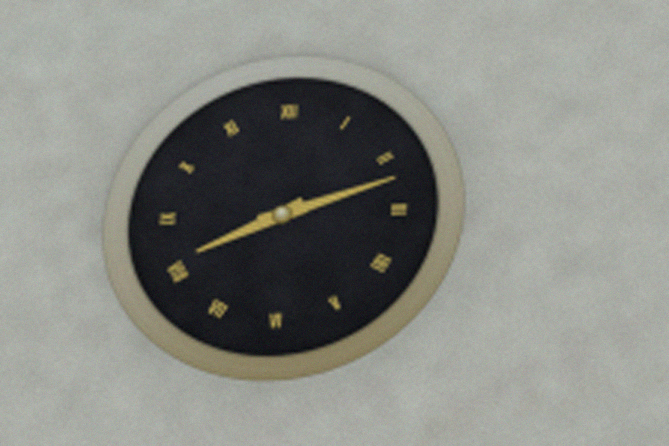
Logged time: 8:12
